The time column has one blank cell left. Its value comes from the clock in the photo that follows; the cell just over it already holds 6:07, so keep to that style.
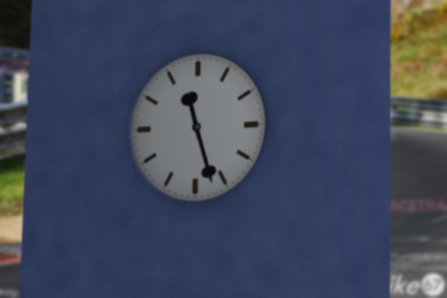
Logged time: 11:27
